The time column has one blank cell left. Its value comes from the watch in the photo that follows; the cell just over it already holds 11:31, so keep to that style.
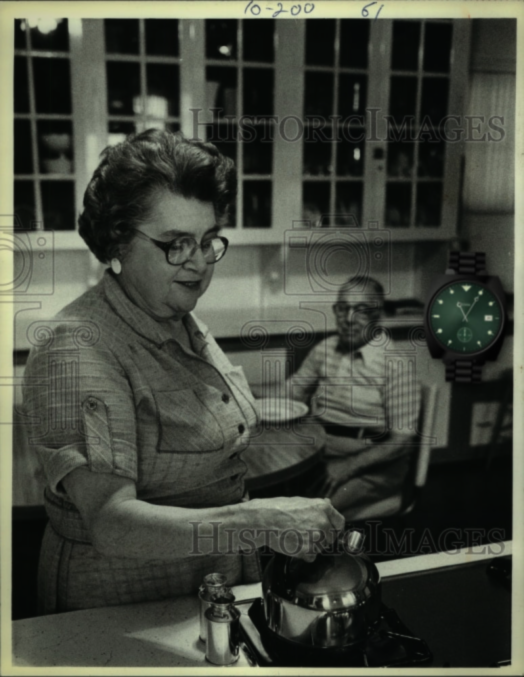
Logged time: 11:05
